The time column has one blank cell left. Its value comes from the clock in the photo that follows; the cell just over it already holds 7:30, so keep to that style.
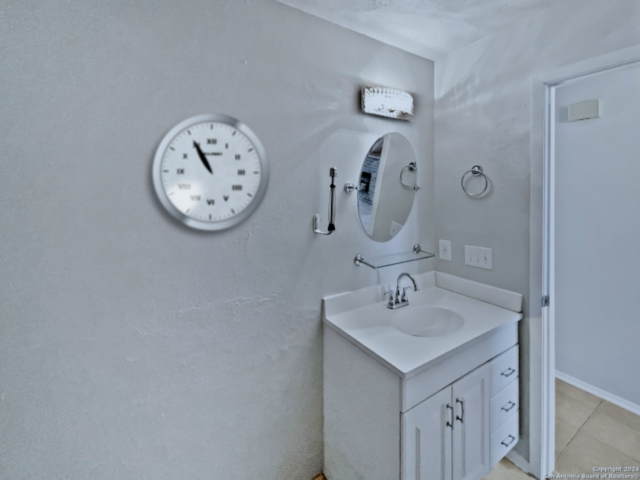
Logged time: 10:55
